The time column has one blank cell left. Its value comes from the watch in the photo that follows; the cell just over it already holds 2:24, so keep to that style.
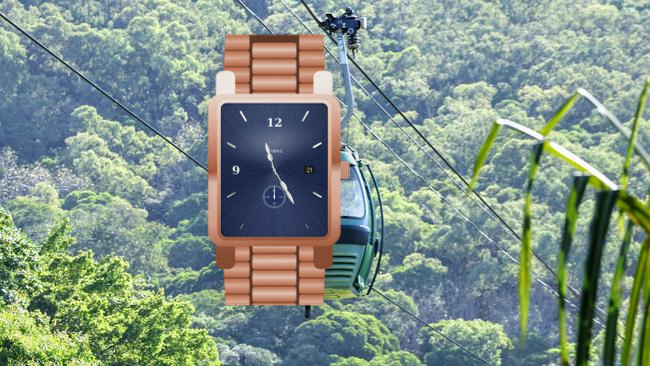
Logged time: 11:25
